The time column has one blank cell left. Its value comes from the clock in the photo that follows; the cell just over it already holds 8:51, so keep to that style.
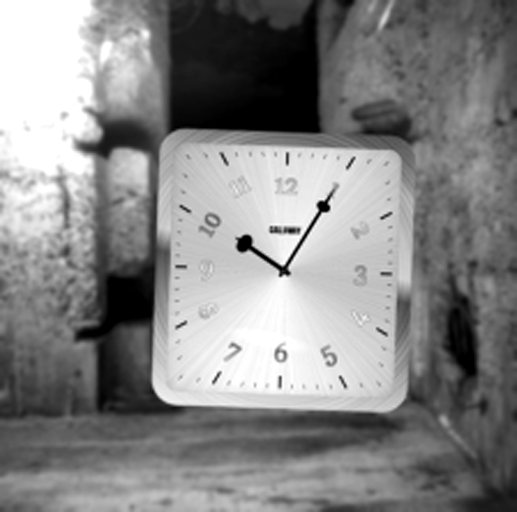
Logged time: 10:05
